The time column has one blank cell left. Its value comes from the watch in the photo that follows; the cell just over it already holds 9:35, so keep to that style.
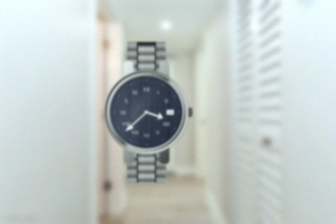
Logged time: 3:38
